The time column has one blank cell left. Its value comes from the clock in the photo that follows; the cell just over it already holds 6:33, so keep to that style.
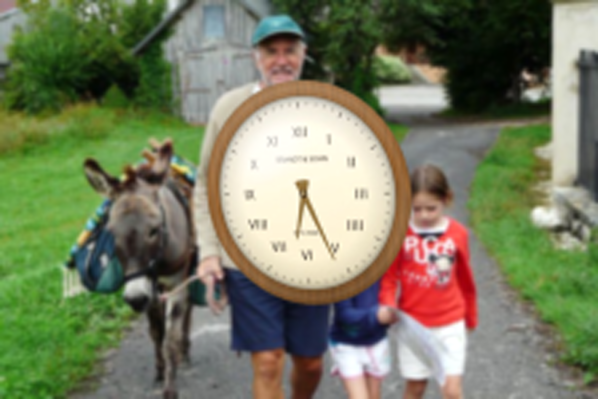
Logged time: 6:26
